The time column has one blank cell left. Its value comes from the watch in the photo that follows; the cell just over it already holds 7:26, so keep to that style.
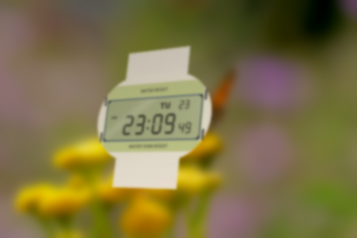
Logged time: 23:09
